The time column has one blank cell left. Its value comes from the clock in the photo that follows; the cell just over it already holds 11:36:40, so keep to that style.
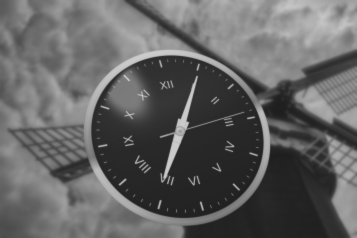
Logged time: 7:05:14
